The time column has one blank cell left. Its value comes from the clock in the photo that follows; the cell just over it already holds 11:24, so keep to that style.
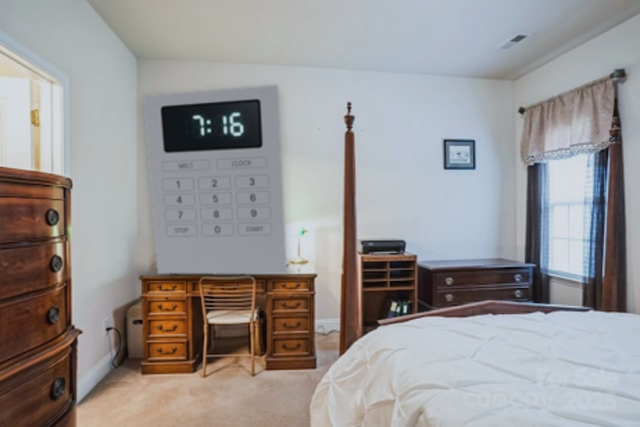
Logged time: 7:16
